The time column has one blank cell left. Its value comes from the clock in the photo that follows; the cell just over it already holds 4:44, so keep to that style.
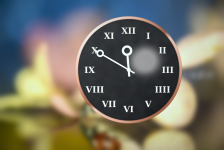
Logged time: 11:50
